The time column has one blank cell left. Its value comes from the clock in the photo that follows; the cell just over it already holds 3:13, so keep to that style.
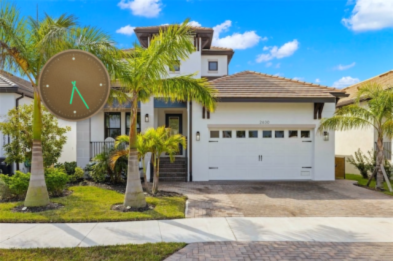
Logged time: 6:25
